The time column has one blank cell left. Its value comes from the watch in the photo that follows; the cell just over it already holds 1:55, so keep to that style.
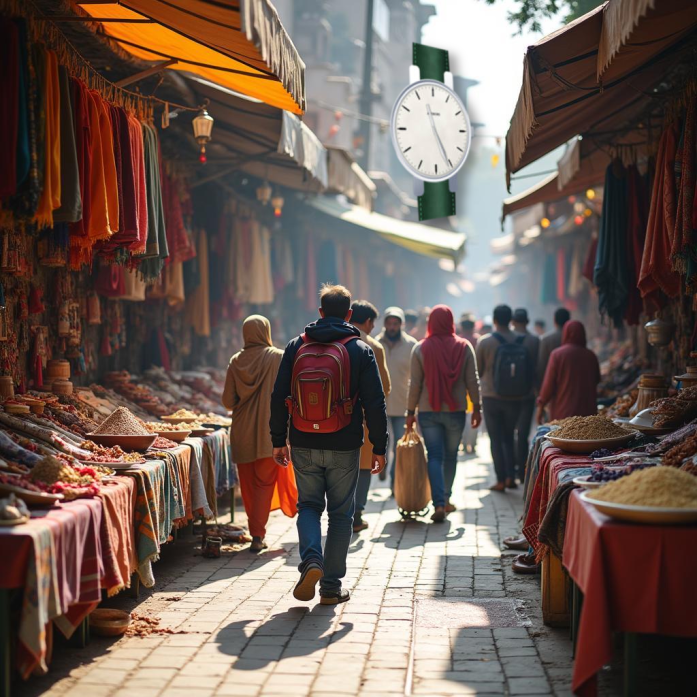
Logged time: 11:26
